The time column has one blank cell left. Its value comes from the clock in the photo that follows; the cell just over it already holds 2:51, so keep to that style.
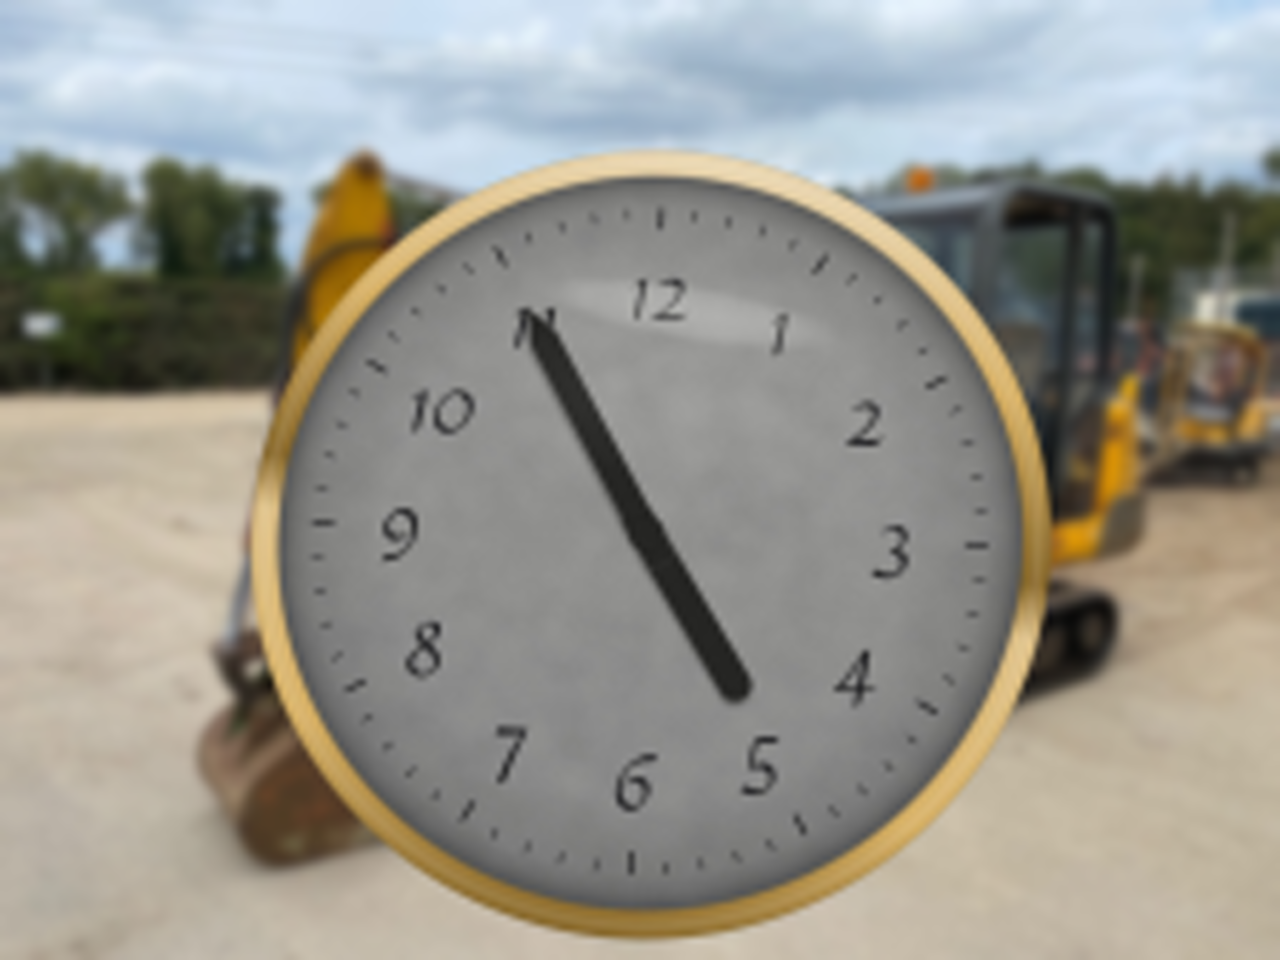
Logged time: 4:55
